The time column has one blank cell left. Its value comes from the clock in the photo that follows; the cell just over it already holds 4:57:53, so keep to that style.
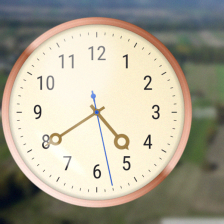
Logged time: 4:39:28
